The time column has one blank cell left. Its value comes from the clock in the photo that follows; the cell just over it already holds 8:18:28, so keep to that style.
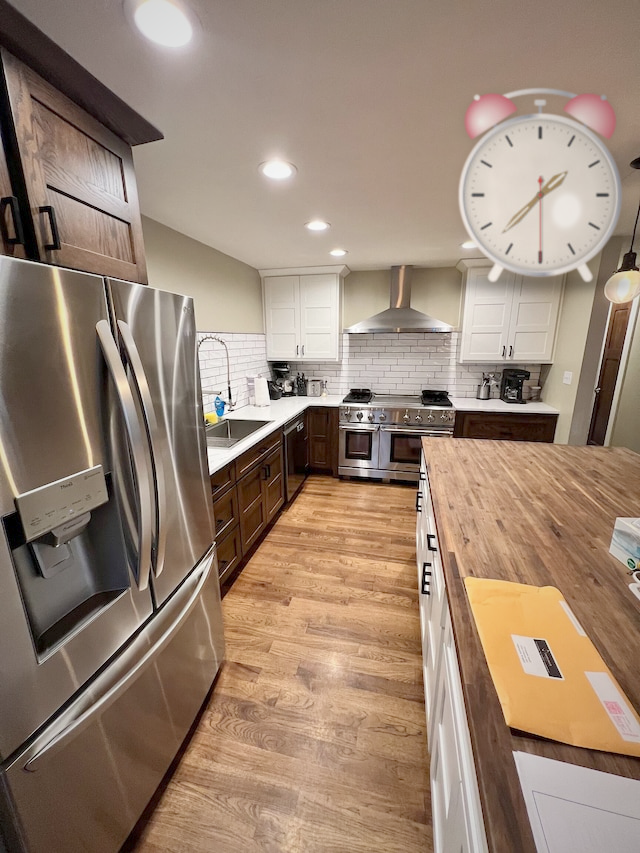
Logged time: 1:37:30
